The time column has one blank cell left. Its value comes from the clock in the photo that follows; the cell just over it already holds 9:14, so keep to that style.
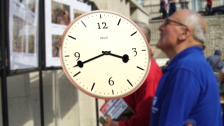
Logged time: 3:42
